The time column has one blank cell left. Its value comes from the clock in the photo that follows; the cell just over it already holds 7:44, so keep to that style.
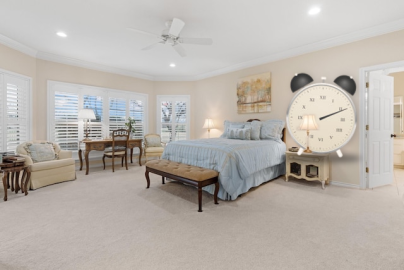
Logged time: 2:11
